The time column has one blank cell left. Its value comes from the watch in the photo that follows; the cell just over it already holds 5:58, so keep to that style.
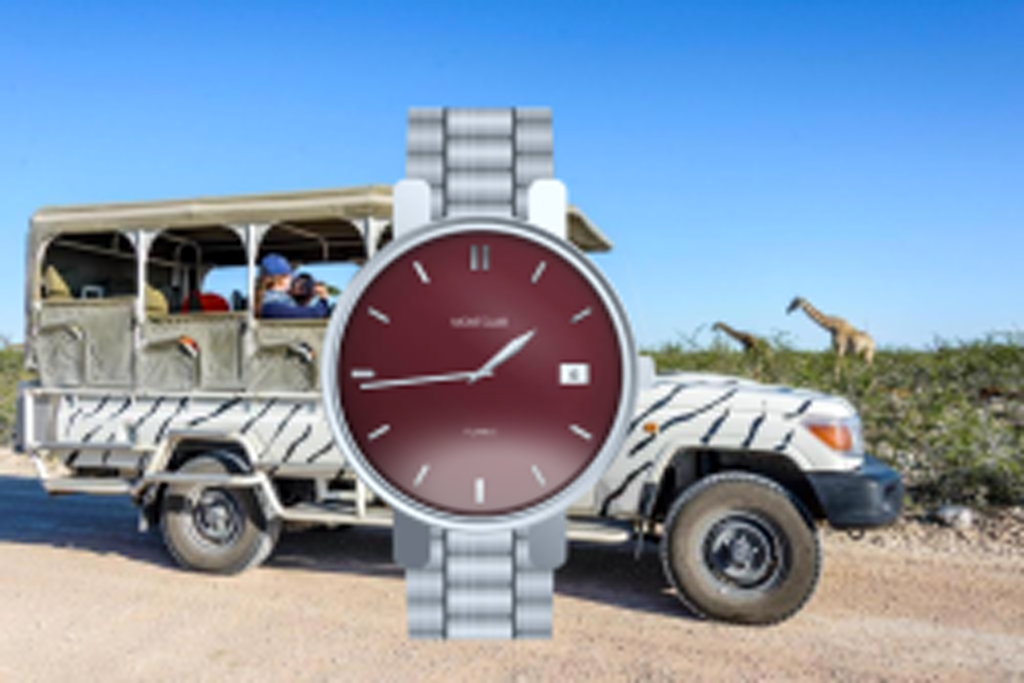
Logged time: 1:44
